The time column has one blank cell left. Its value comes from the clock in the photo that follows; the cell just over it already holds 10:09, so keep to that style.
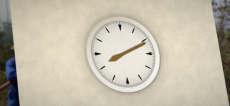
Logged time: 8:11
